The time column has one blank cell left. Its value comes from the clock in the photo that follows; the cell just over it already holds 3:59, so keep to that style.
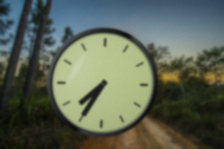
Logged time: 7:35
